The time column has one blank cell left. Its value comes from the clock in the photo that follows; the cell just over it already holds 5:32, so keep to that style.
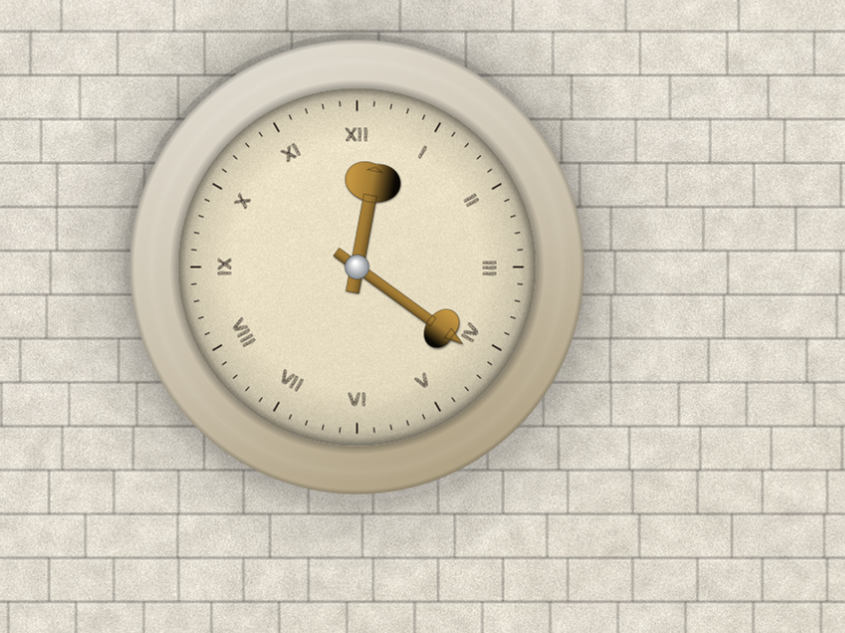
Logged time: 12:21
